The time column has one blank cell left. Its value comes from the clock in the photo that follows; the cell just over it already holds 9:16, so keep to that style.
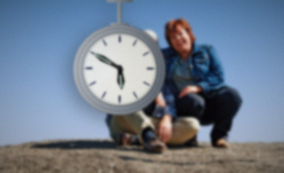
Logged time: 5:50
